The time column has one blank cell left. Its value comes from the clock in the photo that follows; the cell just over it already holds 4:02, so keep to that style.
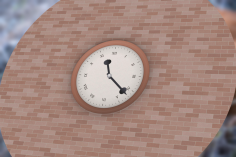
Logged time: 11:22
